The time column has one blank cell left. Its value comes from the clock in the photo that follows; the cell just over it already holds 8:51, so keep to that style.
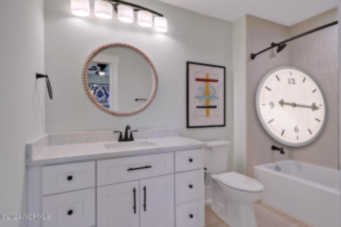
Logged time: 9:16
